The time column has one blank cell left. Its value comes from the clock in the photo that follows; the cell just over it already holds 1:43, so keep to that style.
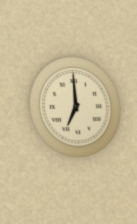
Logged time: 7:00
